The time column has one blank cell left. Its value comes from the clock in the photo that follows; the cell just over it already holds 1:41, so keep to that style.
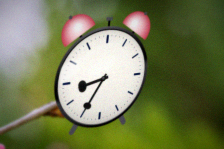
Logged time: 8:35
